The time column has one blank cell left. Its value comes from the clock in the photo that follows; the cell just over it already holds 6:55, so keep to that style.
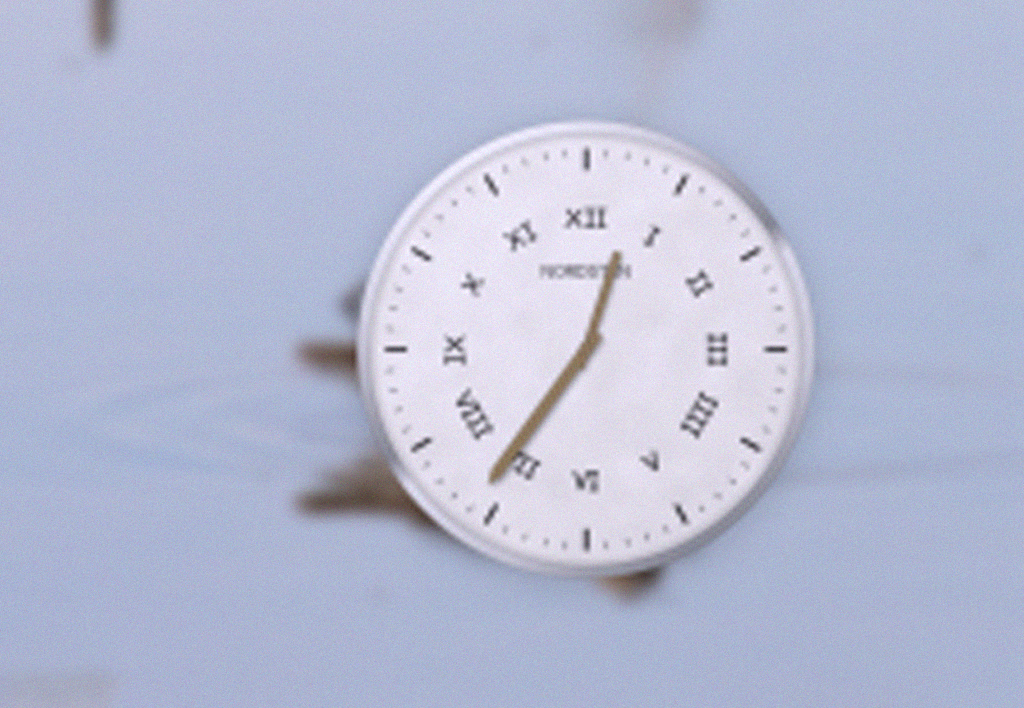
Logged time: 12:36
